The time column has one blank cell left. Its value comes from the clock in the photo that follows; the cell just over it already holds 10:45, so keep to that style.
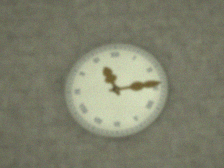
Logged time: 11:14
